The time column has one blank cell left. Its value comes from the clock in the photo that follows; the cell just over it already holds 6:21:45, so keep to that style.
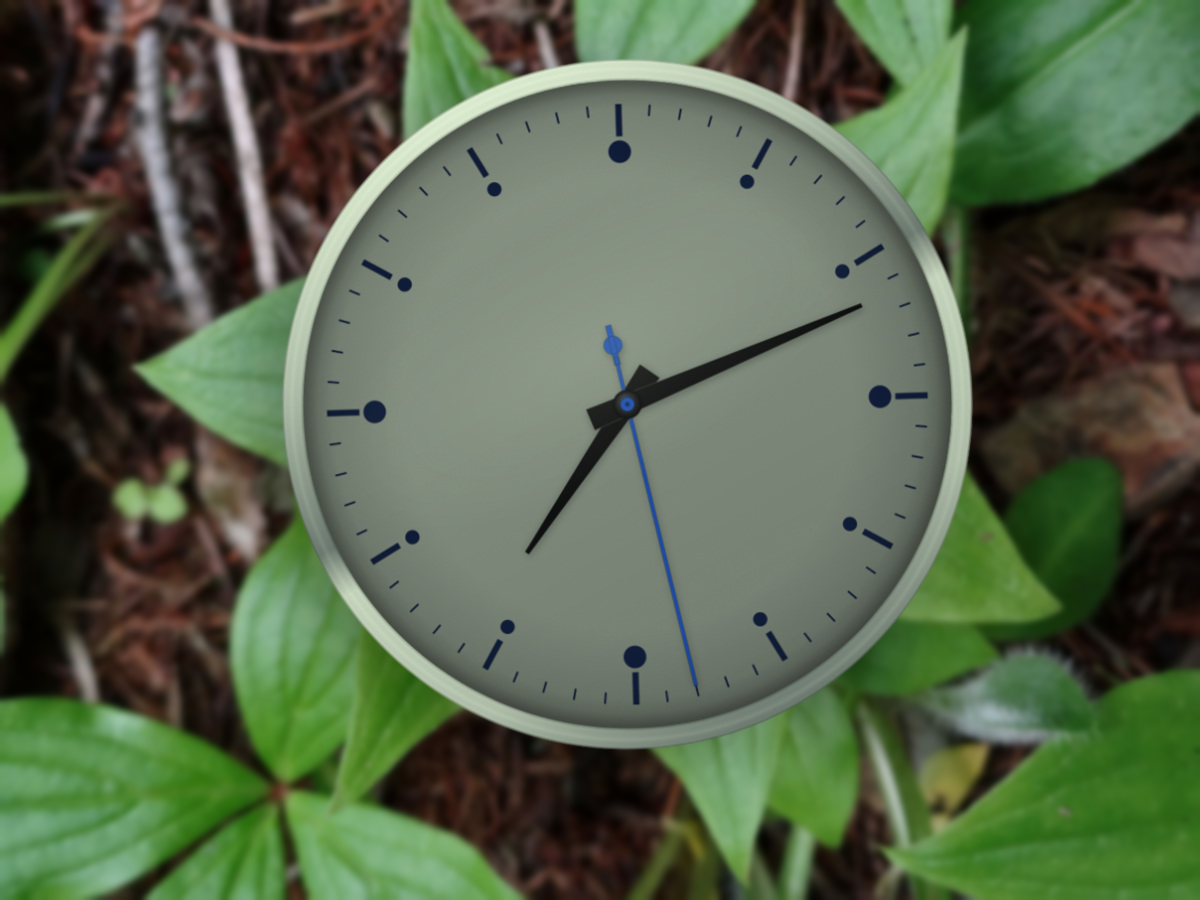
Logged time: 7:11:28
